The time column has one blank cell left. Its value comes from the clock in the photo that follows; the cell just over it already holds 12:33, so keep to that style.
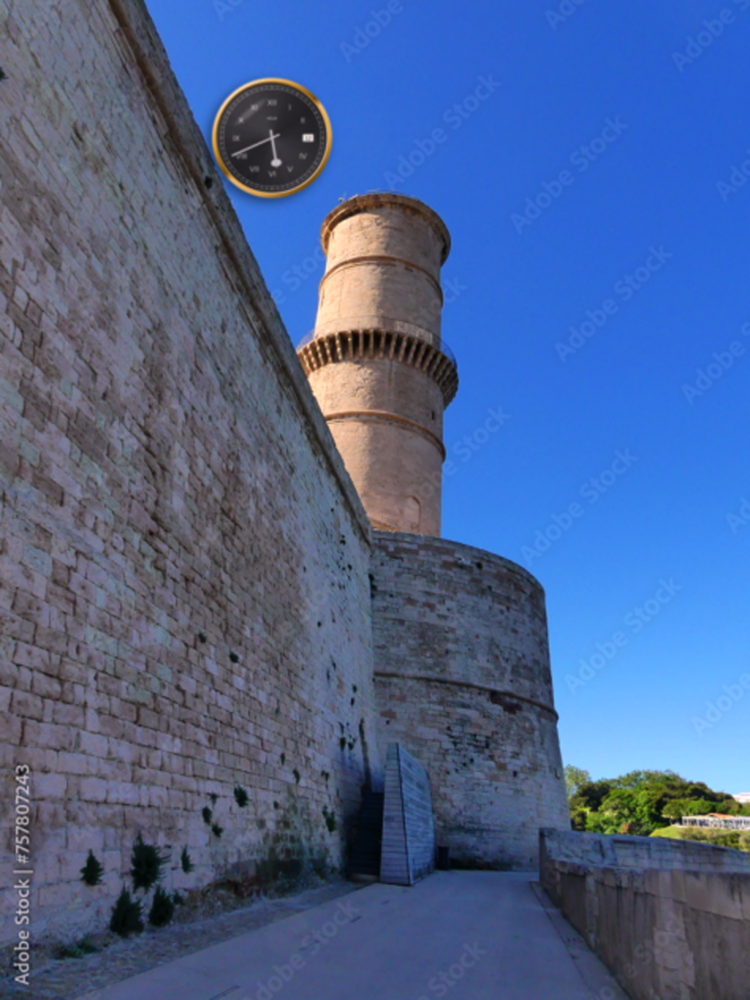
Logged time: 5:41
